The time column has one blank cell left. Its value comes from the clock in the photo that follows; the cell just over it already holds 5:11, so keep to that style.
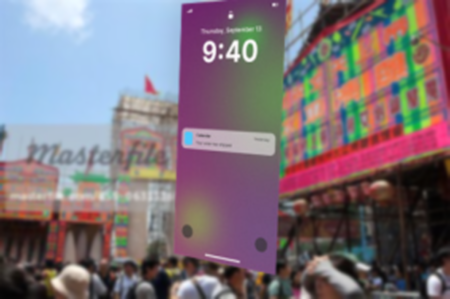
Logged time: 9:40
